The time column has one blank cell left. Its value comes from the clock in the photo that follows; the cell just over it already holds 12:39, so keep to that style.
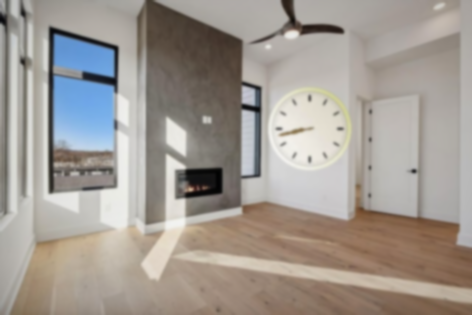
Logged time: 8:43
